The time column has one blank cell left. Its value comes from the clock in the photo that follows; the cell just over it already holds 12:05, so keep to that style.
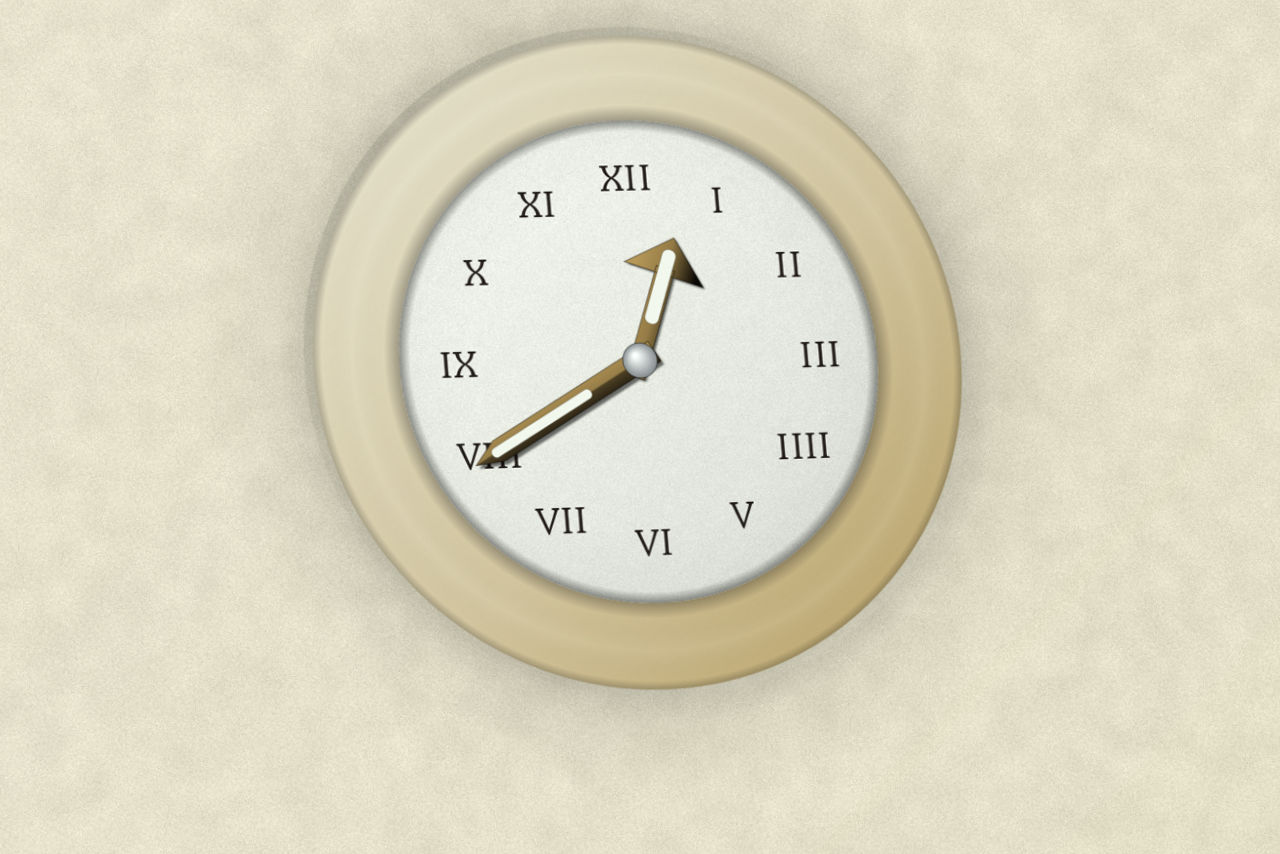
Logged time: 12:40
